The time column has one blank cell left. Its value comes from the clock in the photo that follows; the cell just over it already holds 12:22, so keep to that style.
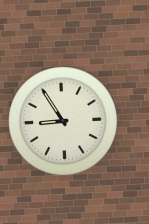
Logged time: 8:55
